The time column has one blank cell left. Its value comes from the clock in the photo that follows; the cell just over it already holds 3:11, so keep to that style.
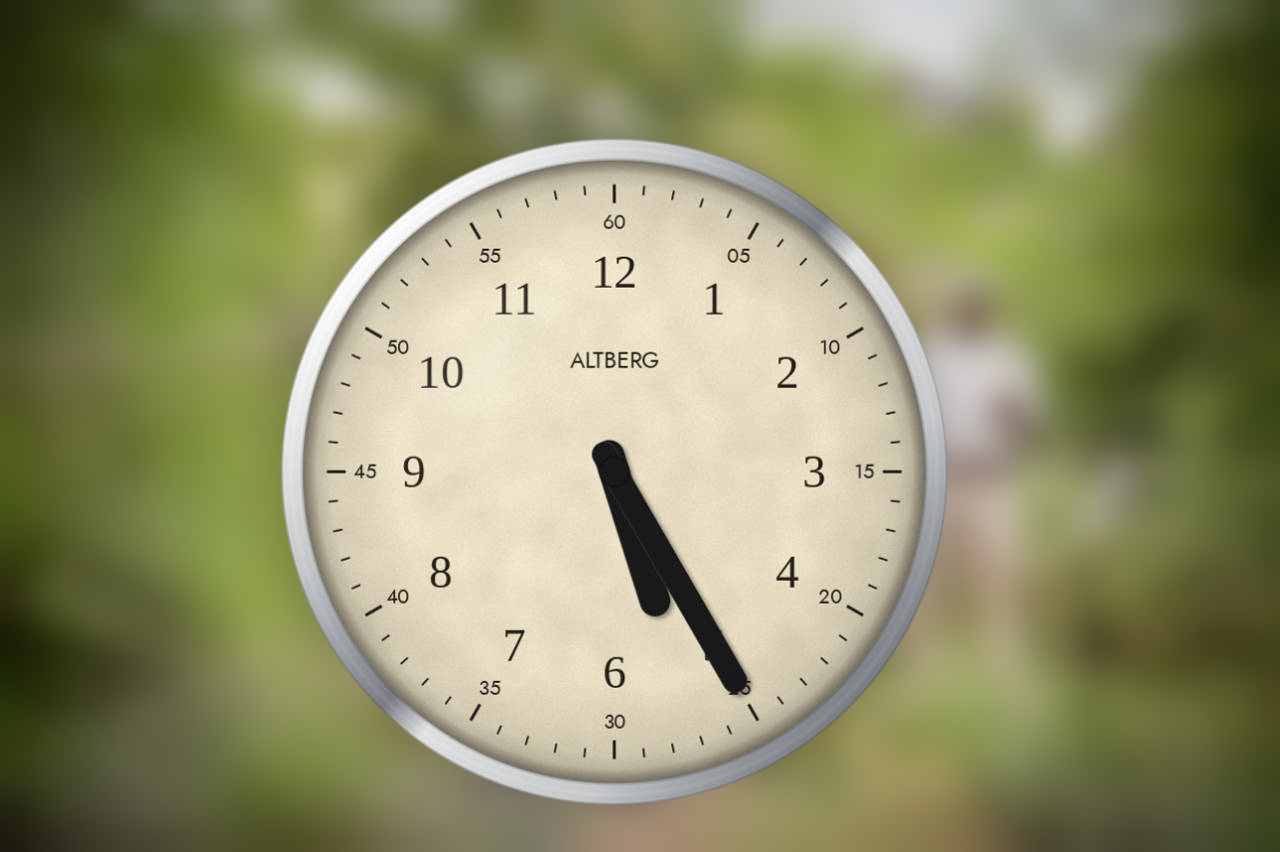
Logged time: 5:25
